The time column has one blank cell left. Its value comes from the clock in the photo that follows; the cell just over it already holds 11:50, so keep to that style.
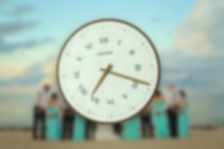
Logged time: 7:19
